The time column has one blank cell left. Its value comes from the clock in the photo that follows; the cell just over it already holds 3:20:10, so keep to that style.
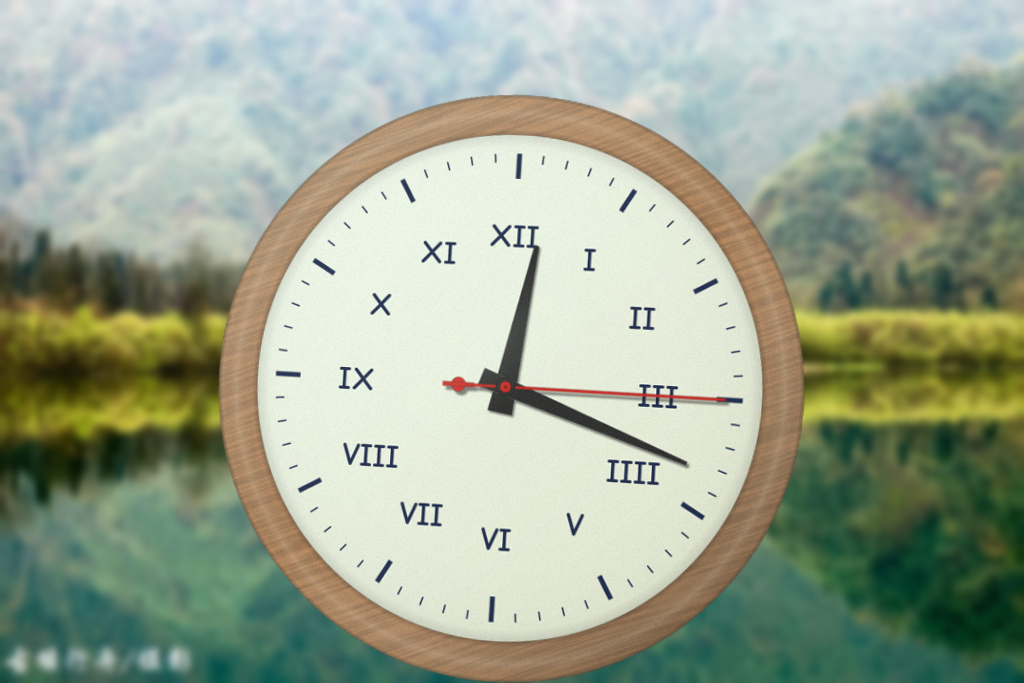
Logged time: 12:18:15
